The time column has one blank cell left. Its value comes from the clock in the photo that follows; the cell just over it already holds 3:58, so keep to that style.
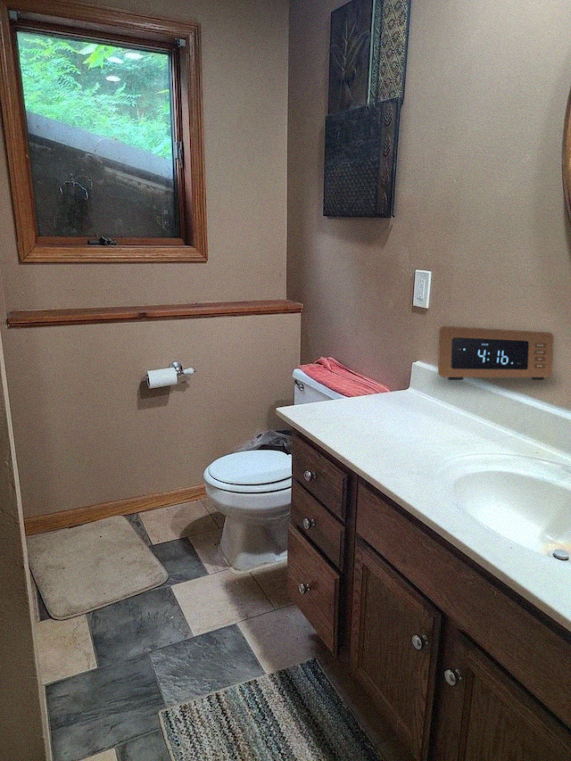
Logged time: 4:16
